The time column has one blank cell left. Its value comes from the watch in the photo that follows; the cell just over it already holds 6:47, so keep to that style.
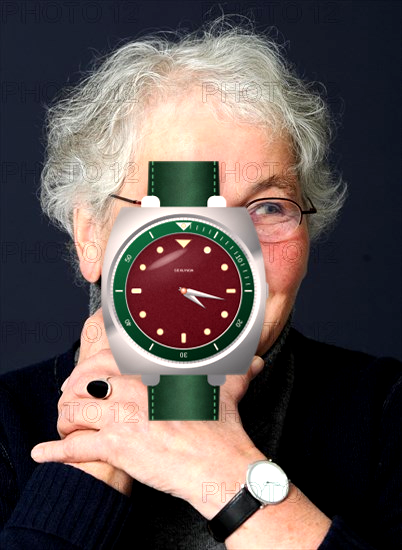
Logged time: 4:17
